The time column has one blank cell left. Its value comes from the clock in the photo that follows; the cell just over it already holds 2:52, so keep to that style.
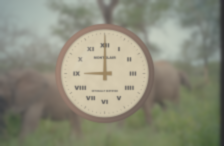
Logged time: 9:00
